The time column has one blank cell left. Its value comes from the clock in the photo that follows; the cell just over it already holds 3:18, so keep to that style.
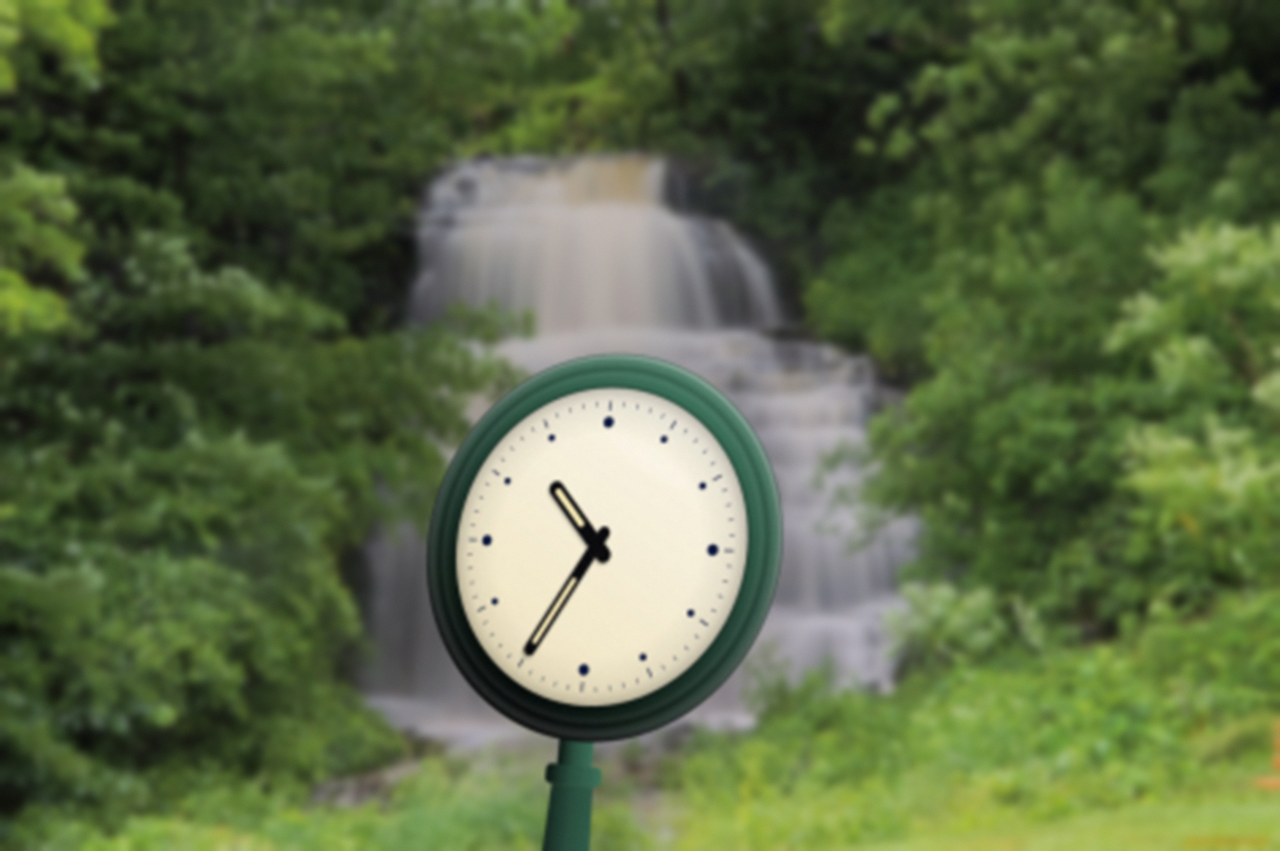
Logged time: 10:35
